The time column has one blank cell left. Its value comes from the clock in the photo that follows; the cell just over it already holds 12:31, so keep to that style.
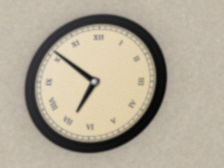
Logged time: 6:51
